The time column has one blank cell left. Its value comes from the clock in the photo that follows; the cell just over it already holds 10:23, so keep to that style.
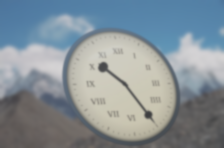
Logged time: 10:25
